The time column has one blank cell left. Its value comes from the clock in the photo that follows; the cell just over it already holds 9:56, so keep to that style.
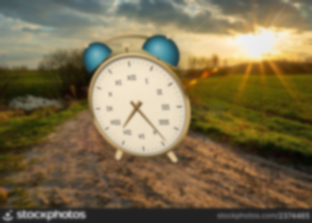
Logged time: 7:24
